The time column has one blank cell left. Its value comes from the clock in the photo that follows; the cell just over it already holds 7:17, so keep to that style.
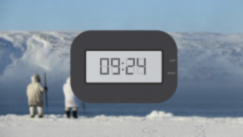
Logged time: 9:24
